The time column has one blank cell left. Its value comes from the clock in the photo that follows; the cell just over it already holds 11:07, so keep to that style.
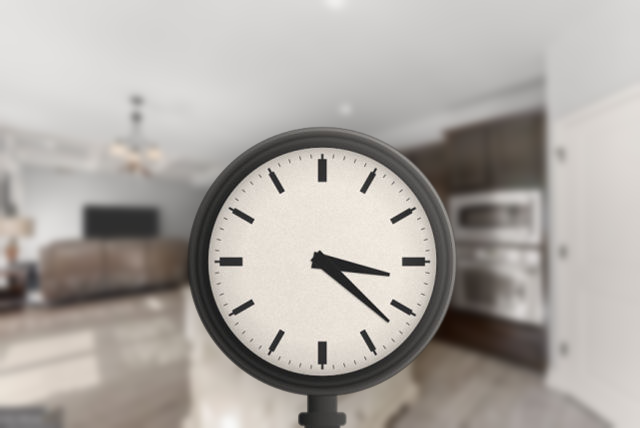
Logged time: 3:22
